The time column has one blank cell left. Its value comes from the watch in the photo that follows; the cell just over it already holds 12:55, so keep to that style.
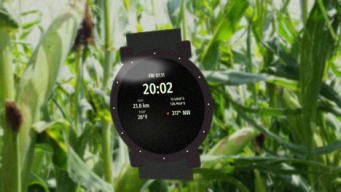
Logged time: 20:02
